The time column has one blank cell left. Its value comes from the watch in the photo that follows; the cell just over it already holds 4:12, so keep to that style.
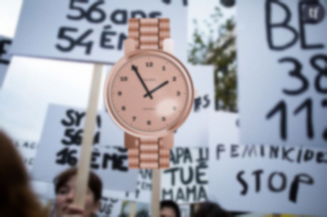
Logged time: 1:55
